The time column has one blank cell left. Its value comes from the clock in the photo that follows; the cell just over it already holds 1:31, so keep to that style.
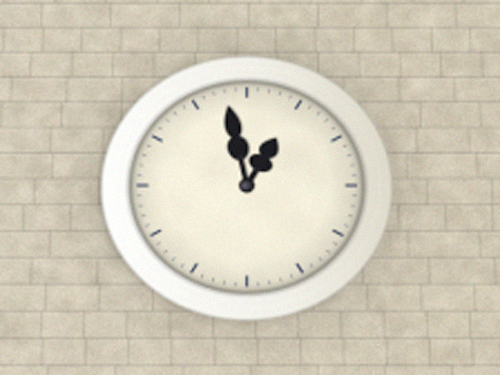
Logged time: 12:58
